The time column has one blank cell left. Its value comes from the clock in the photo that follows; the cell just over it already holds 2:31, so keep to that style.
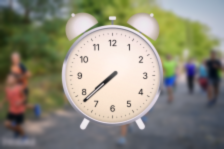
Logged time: 7:38
